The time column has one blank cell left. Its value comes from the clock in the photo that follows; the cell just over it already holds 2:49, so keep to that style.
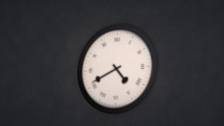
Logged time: 4:41
